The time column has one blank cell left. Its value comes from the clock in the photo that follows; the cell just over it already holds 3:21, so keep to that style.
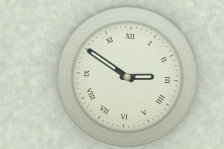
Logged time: 2:50
